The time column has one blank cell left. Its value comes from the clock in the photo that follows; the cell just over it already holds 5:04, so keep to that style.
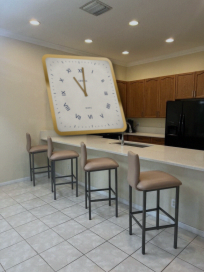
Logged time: 11:01
